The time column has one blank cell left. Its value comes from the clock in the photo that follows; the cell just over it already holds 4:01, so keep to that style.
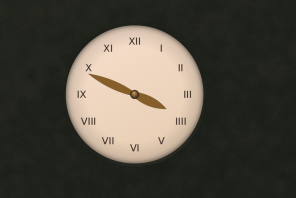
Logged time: 3:49
